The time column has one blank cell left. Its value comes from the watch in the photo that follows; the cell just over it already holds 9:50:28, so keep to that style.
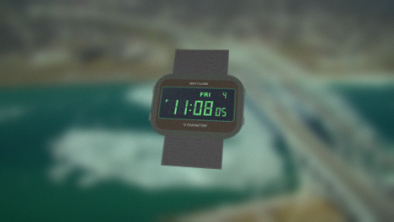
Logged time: 11:08:05
